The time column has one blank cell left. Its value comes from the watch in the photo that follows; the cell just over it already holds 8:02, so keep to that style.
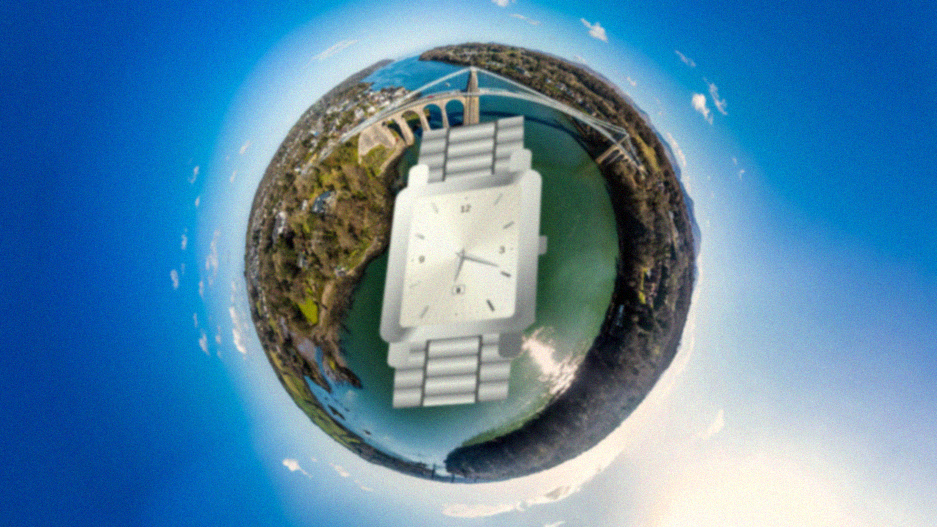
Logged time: 6:19
